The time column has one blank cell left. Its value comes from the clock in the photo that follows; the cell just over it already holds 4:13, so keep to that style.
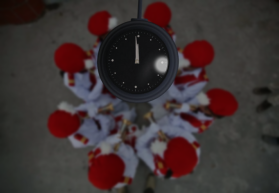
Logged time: 11:59
